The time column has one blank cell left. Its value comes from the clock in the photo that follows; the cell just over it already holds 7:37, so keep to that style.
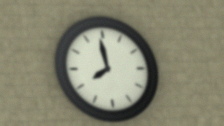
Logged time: 7:59
